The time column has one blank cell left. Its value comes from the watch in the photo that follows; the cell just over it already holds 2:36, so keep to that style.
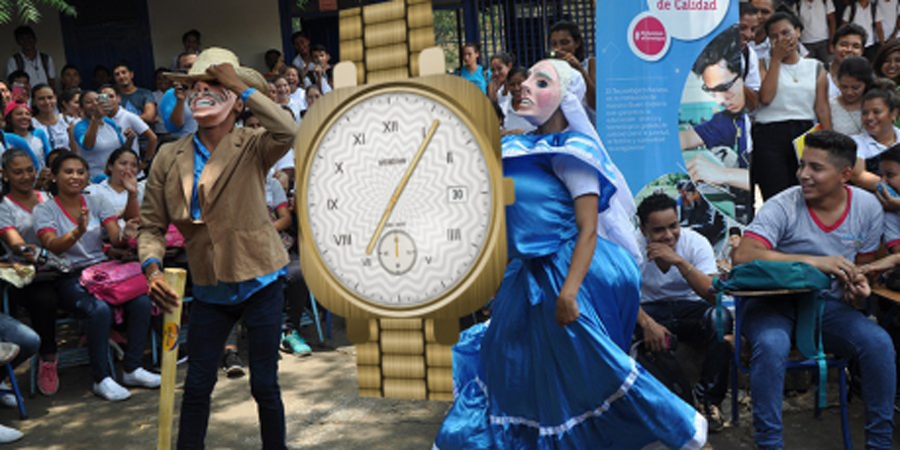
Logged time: 7:06
